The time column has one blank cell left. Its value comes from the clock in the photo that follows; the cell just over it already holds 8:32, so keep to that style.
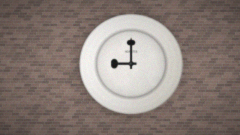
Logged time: 9:00
